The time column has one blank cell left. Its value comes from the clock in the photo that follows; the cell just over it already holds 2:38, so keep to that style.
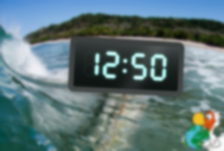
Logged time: 12:50
